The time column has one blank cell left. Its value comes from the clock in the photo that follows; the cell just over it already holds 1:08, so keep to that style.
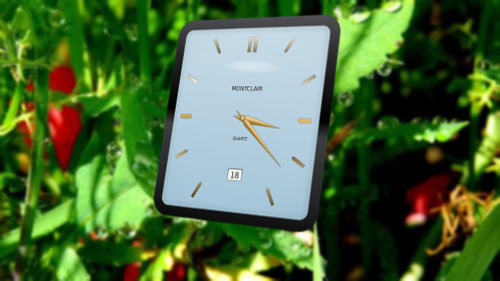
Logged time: 3:22
